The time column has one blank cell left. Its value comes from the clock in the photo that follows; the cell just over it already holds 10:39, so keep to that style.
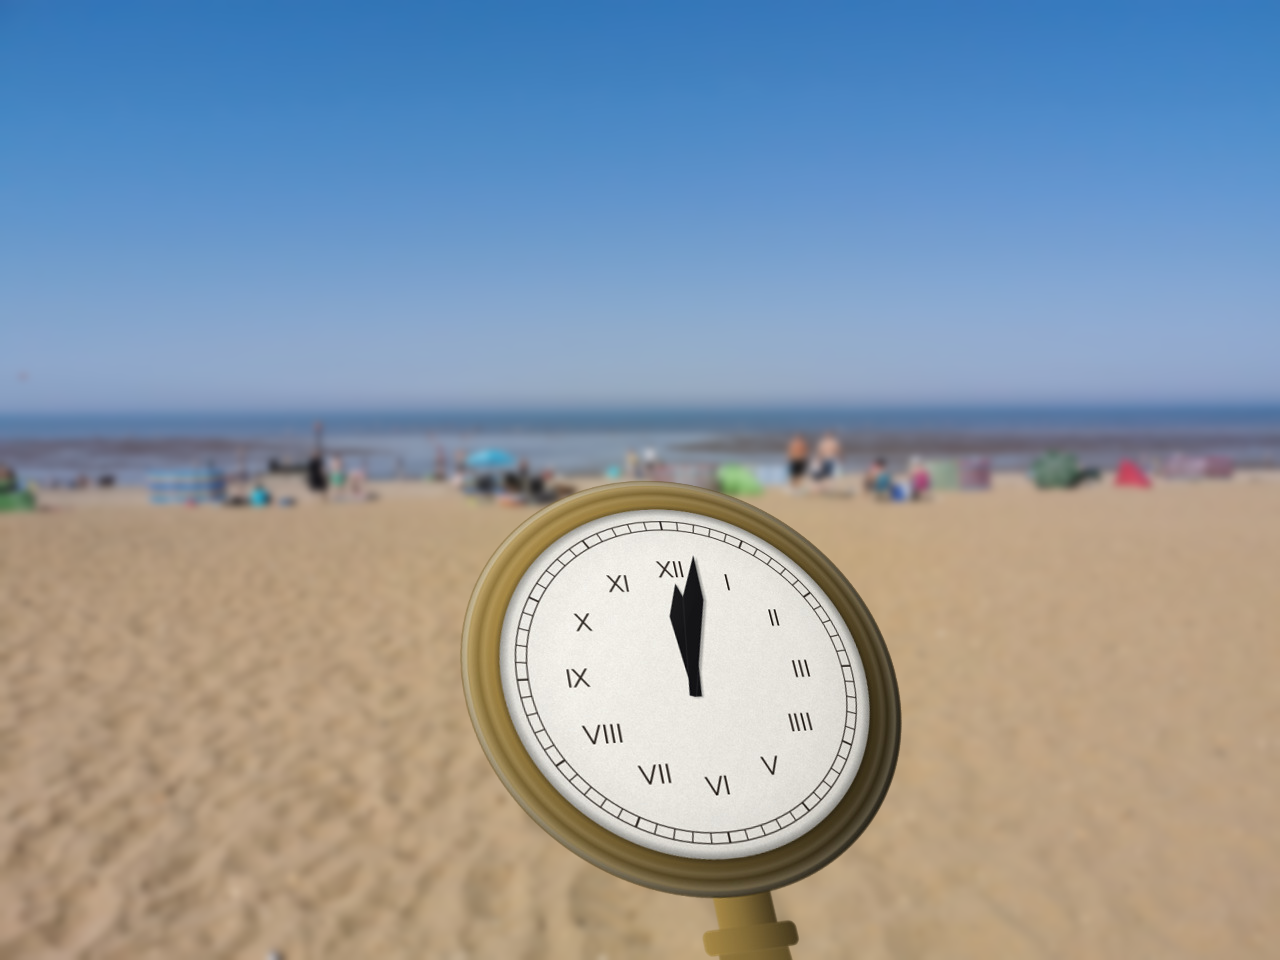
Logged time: 12:02
